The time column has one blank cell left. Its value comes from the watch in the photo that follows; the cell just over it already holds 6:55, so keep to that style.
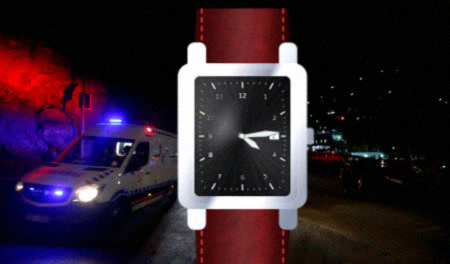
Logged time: 4:14
